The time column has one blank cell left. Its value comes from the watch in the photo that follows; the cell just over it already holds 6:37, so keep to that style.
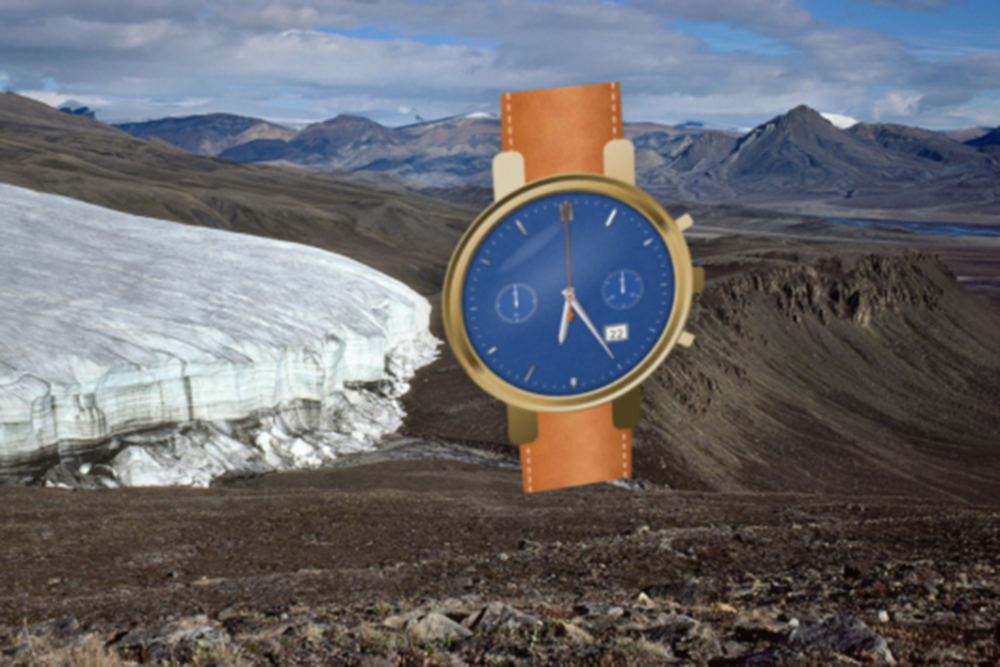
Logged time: 6:25
